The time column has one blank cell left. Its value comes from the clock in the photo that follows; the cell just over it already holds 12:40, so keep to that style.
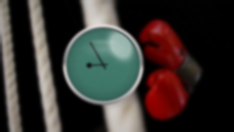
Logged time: 8:55
